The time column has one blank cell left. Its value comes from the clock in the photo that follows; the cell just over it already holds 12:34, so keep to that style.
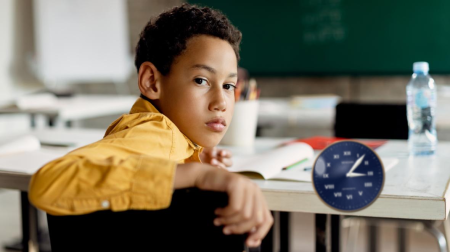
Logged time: 3:07
